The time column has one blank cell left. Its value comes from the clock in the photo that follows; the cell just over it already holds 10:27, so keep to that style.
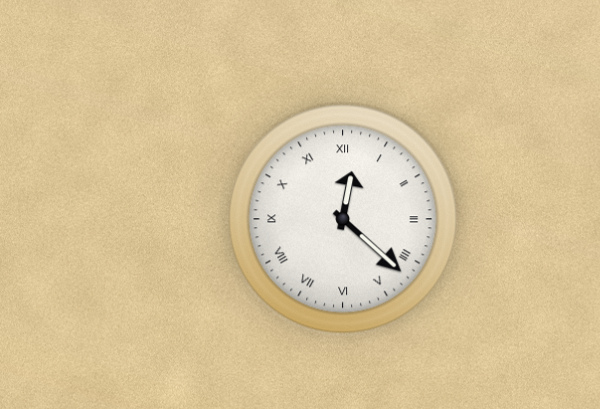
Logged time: 12:22
